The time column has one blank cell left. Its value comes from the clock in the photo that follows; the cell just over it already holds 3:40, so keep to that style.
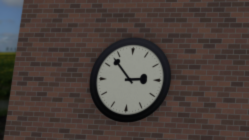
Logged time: 2:53
